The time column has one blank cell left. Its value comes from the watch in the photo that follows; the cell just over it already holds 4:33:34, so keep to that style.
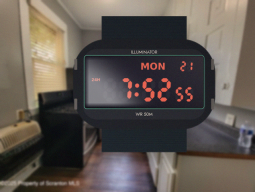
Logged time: 7:52:55
